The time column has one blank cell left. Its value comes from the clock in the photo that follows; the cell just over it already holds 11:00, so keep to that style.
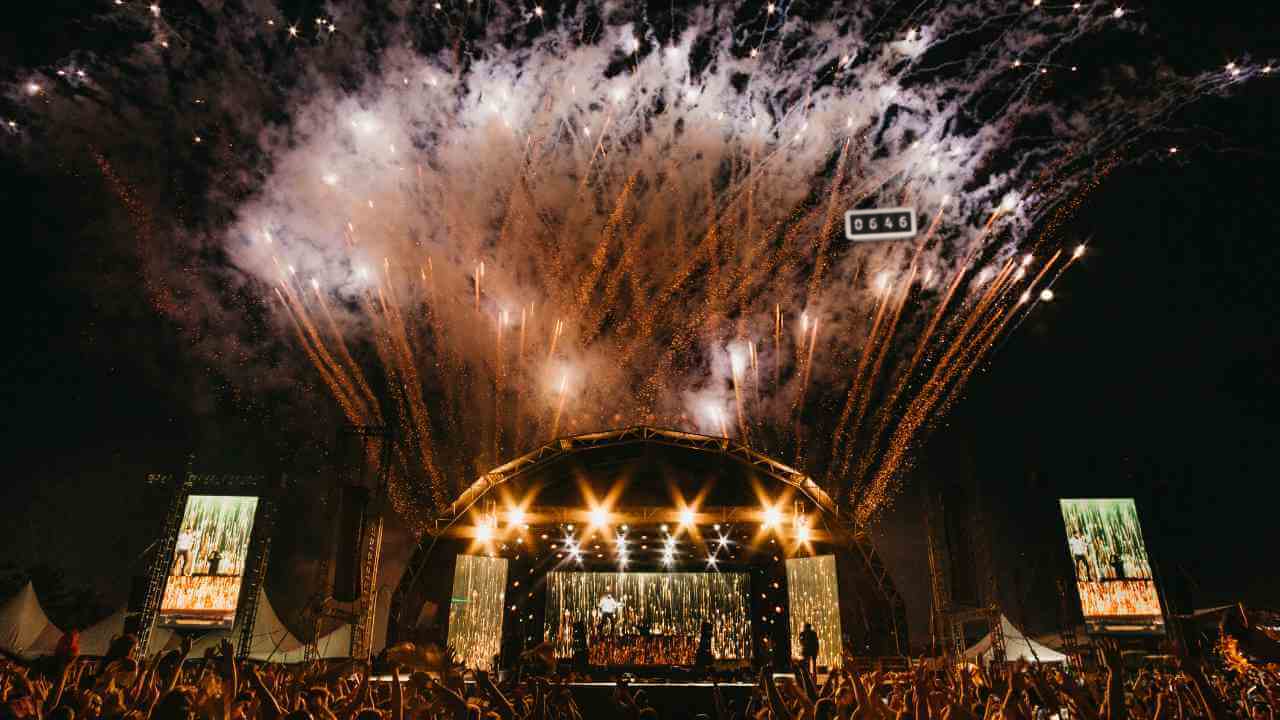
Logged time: 6:46
